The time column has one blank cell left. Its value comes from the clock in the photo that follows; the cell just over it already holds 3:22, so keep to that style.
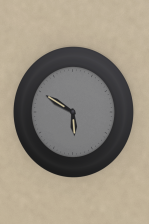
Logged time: 5:50
